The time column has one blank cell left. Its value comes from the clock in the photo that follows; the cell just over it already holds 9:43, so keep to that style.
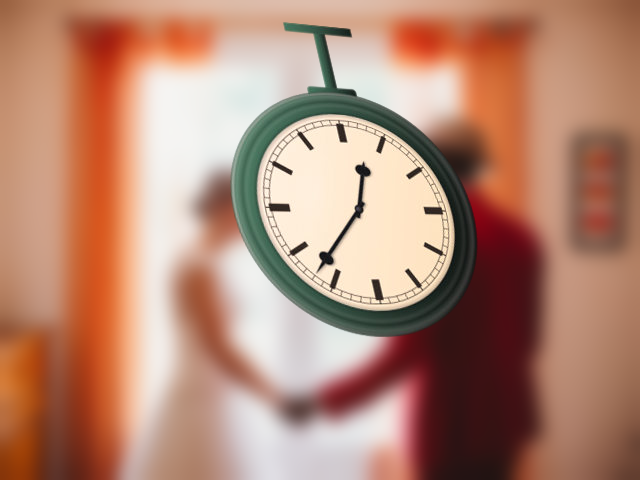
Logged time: 12:37
